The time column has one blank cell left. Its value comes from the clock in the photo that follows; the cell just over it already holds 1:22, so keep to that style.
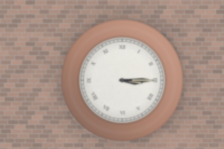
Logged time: 3:15
